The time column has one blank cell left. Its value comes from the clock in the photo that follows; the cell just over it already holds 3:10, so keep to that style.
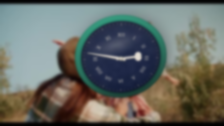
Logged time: 2:47
